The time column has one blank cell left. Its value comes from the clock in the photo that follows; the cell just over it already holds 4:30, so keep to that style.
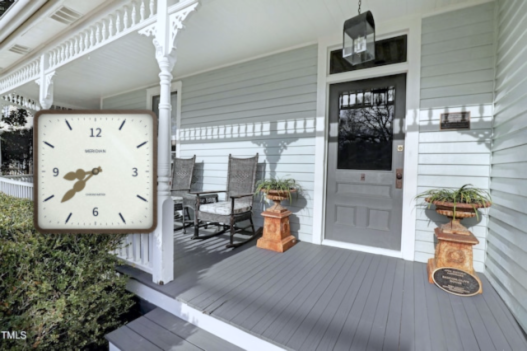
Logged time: 8:38
